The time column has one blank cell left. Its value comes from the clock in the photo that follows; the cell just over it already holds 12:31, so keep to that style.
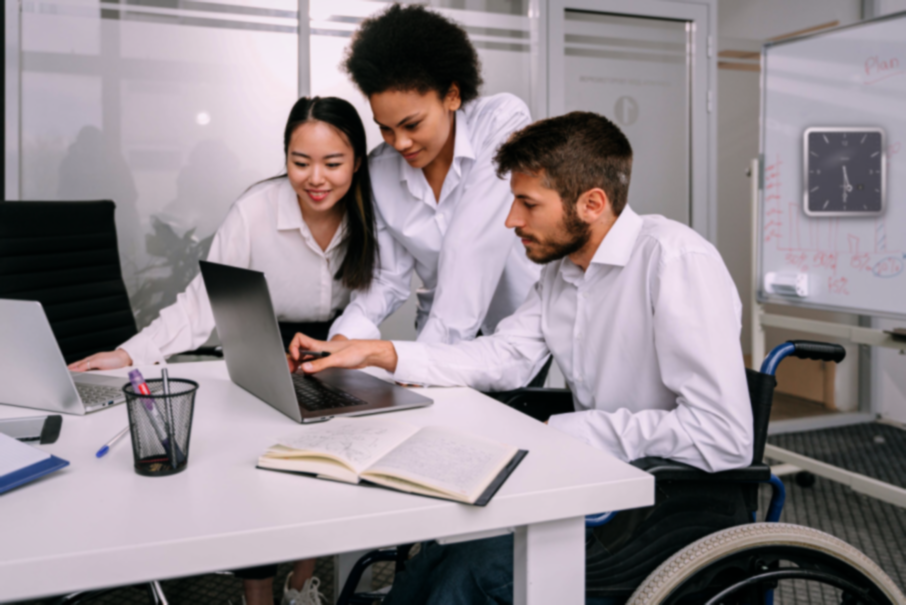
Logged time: 5:30
